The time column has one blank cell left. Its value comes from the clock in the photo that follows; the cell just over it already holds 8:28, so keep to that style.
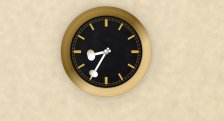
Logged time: 8:35
